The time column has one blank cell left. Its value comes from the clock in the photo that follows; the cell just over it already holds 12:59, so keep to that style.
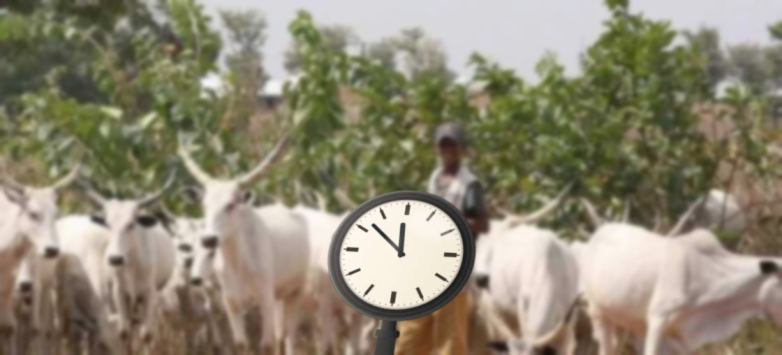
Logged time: 11:52
